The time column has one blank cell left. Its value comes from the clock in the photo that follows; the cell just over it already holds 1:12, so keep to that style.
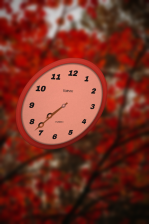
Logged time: 7:37
